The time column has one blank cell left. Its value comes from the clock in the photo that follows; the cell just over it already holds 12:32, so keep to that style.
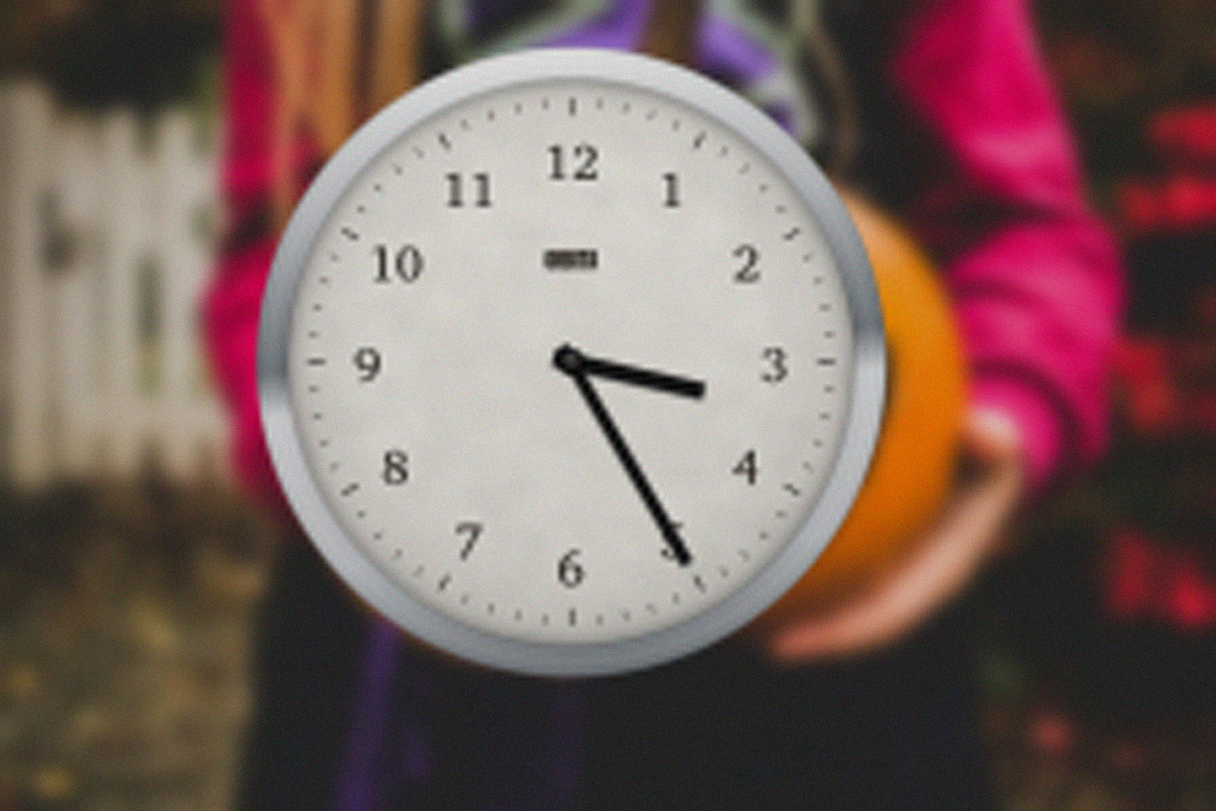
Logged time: 3:25
